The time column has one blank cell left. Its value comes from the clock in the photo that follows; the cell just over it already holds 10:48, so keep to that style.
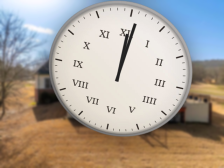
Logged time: 12:01
